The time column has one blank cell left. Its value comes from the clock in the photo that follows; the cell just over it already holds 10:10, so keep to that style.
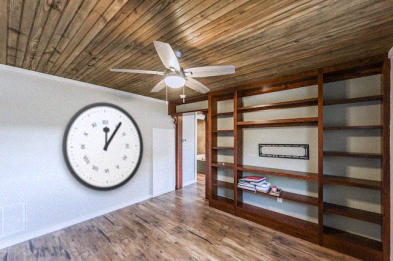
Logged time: 12:06
